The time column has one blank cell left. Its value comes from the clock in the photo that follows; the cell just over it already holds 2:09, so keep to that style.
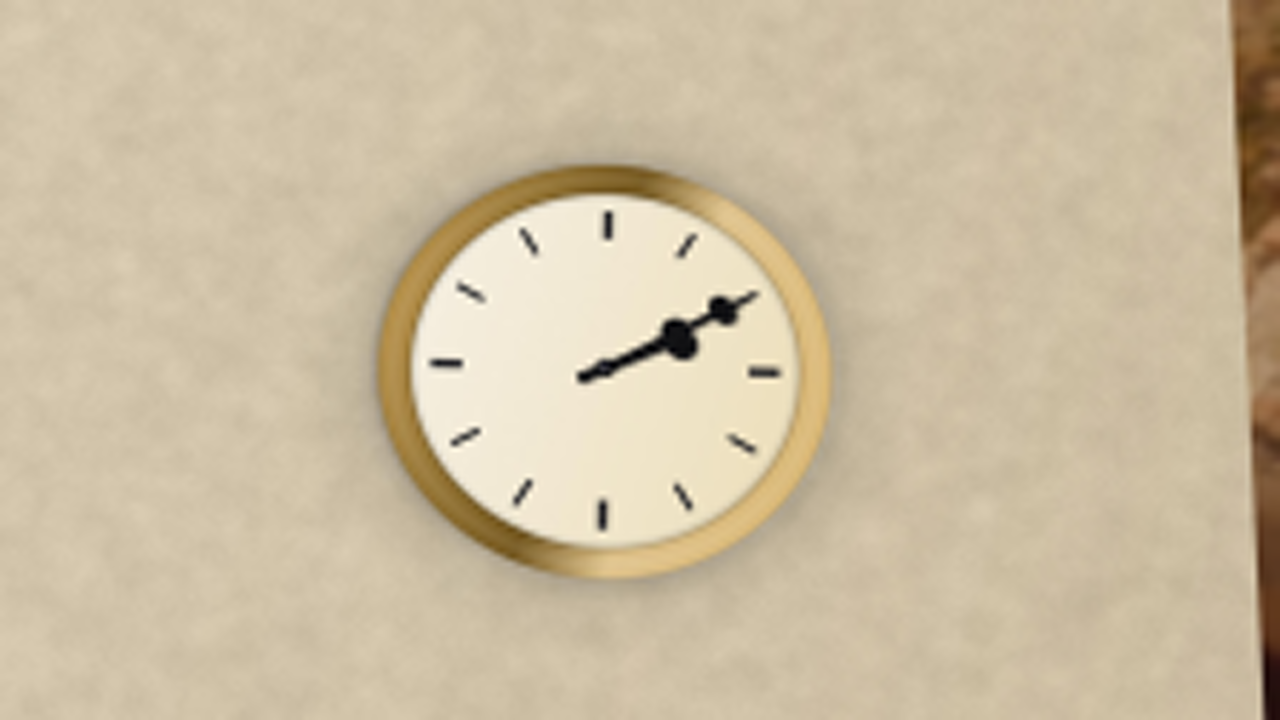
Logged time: 2:10
